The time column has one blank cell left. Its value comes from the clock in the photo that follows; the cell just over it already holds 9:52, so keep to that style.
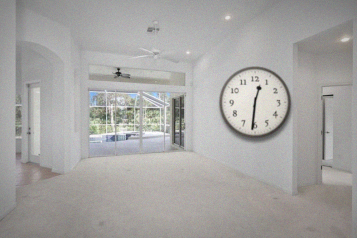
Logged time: 12:31
